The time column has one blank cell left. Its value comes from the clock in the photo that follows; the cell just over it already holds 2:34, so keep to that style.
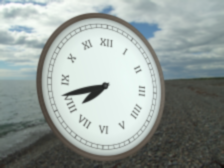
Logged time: 7:42
